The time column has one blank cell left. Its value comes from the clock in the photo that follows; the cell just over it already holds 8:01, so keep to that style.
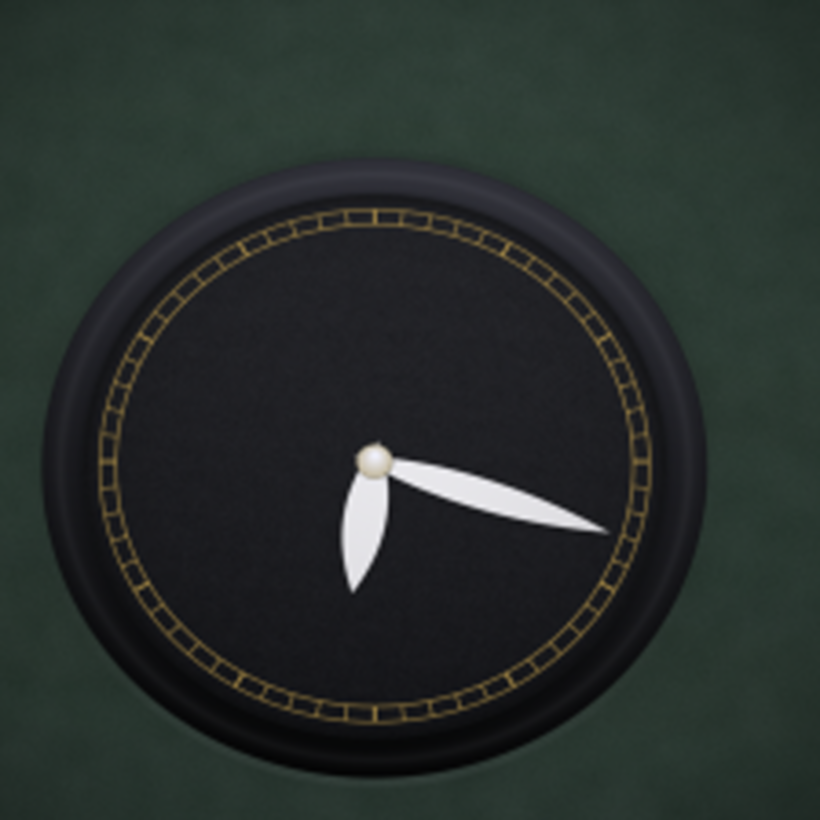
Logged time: 6:18
